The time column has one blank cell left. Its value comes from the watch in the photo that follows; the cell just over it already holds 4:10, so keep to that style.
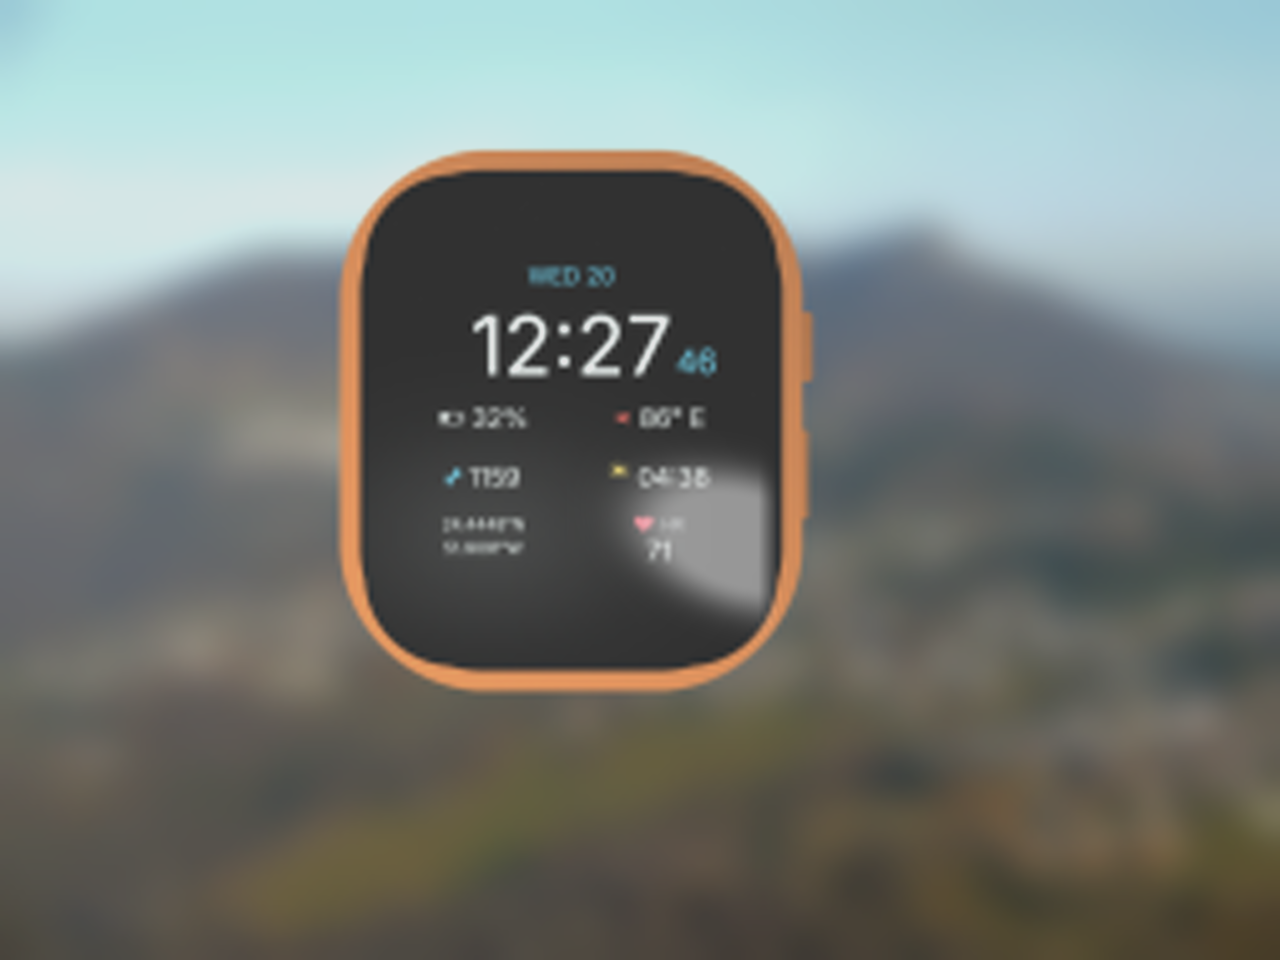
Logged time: 12:27
